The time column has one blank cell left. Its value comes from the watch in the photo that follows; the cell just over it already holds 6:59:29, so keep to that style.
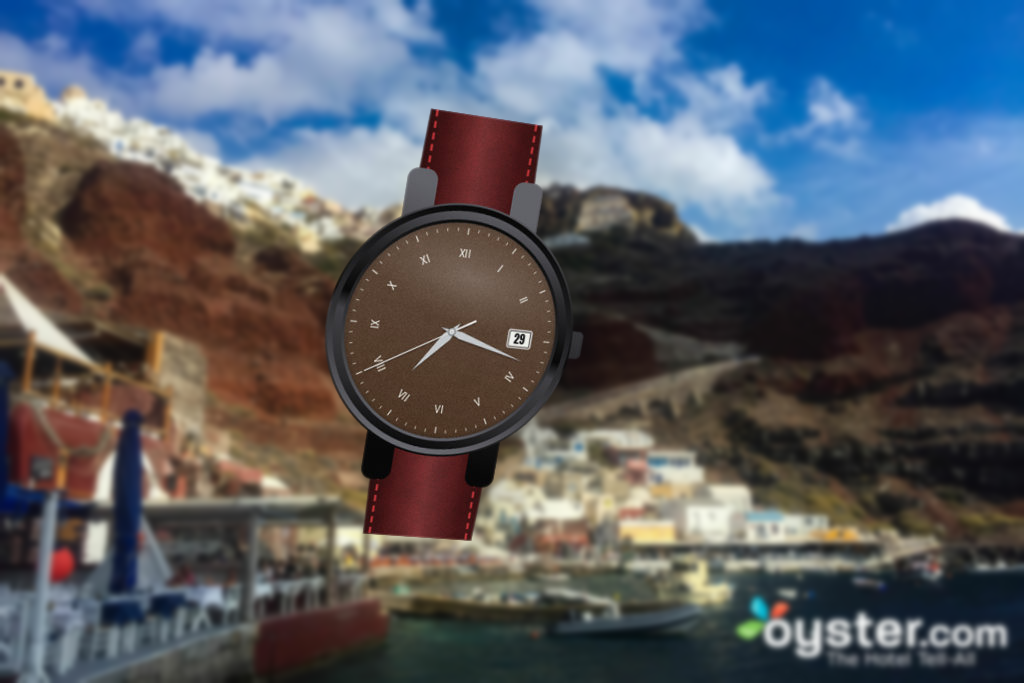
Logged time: 7:17:40
